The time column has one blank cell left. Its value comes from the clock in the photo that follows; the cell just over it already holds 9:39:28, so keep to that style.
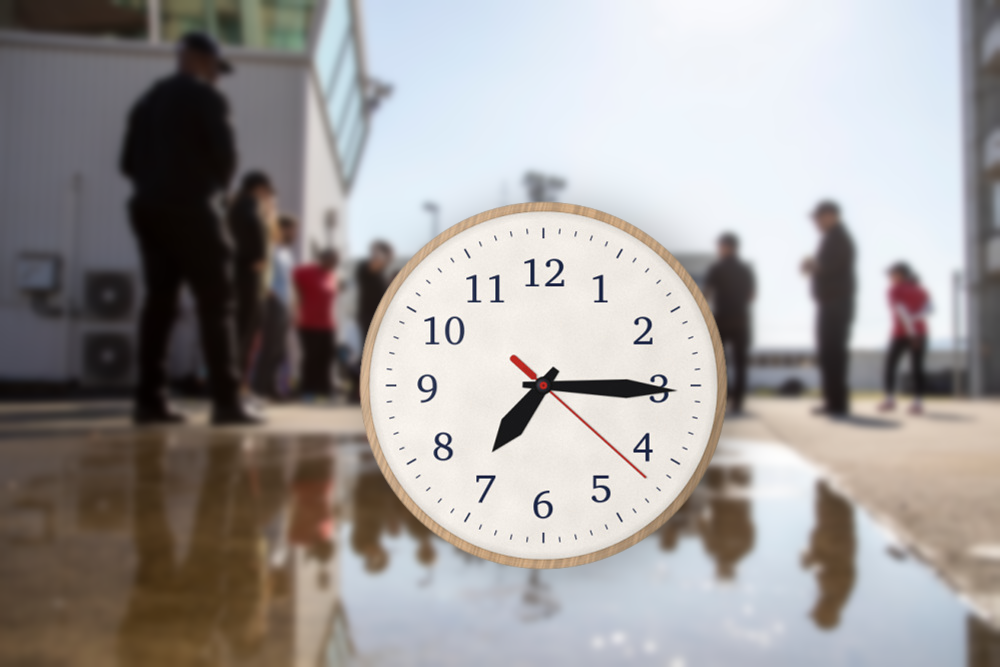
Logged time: 7:15:22
